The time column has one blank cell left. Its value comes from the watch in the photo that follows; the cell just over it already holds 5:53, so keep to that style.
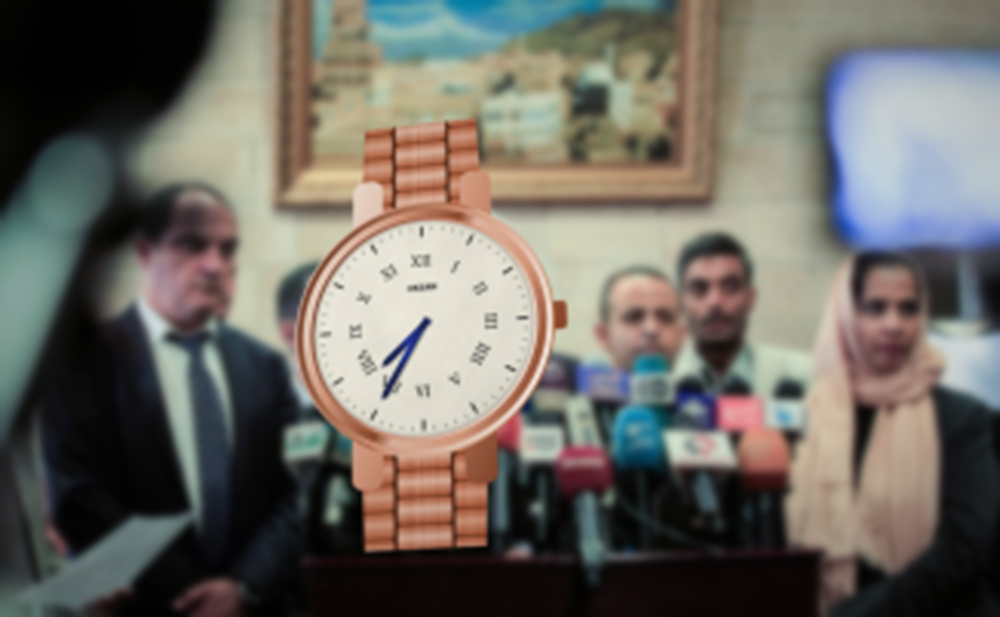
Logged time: 7:35
